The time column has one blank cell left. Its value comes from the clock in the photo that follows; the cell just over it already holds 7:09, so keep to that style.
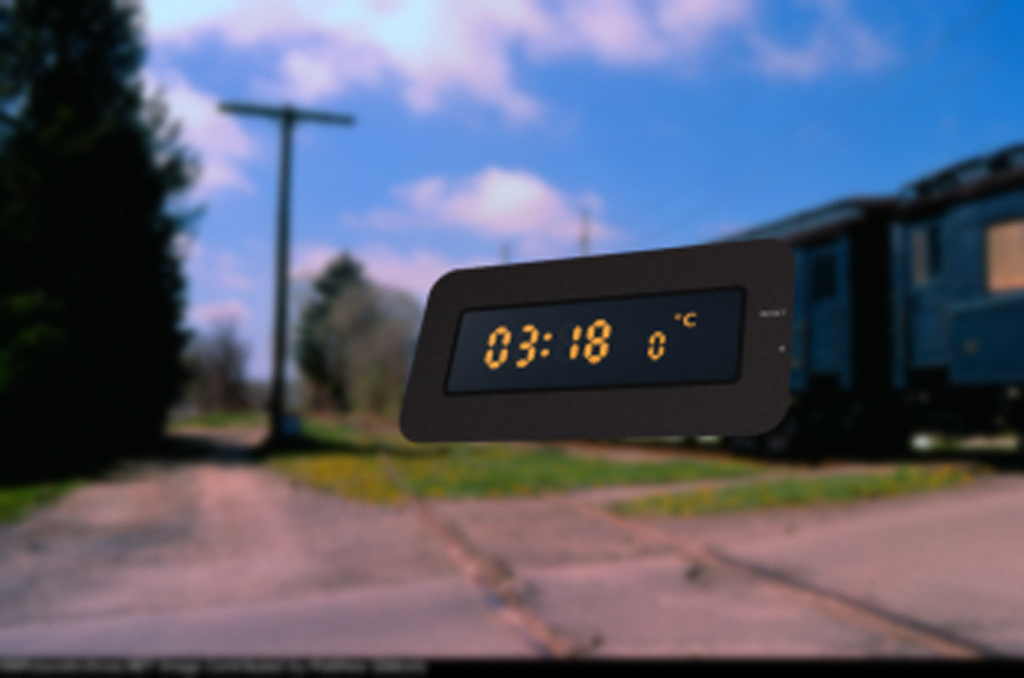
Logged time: 3:18
